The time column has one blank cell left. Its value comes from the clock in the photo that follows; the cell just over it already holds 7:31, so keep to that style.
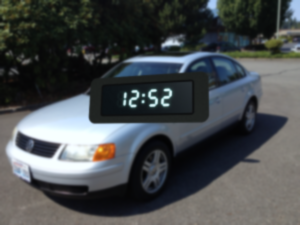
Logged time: 12:52
